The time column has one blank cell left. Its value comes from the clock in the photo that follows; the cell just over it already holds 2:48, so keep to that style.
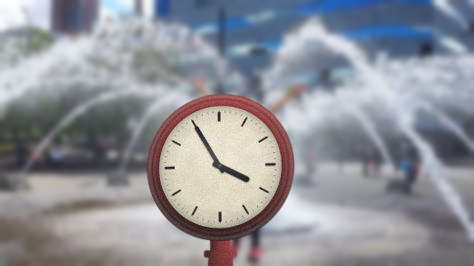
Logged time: 3:55
